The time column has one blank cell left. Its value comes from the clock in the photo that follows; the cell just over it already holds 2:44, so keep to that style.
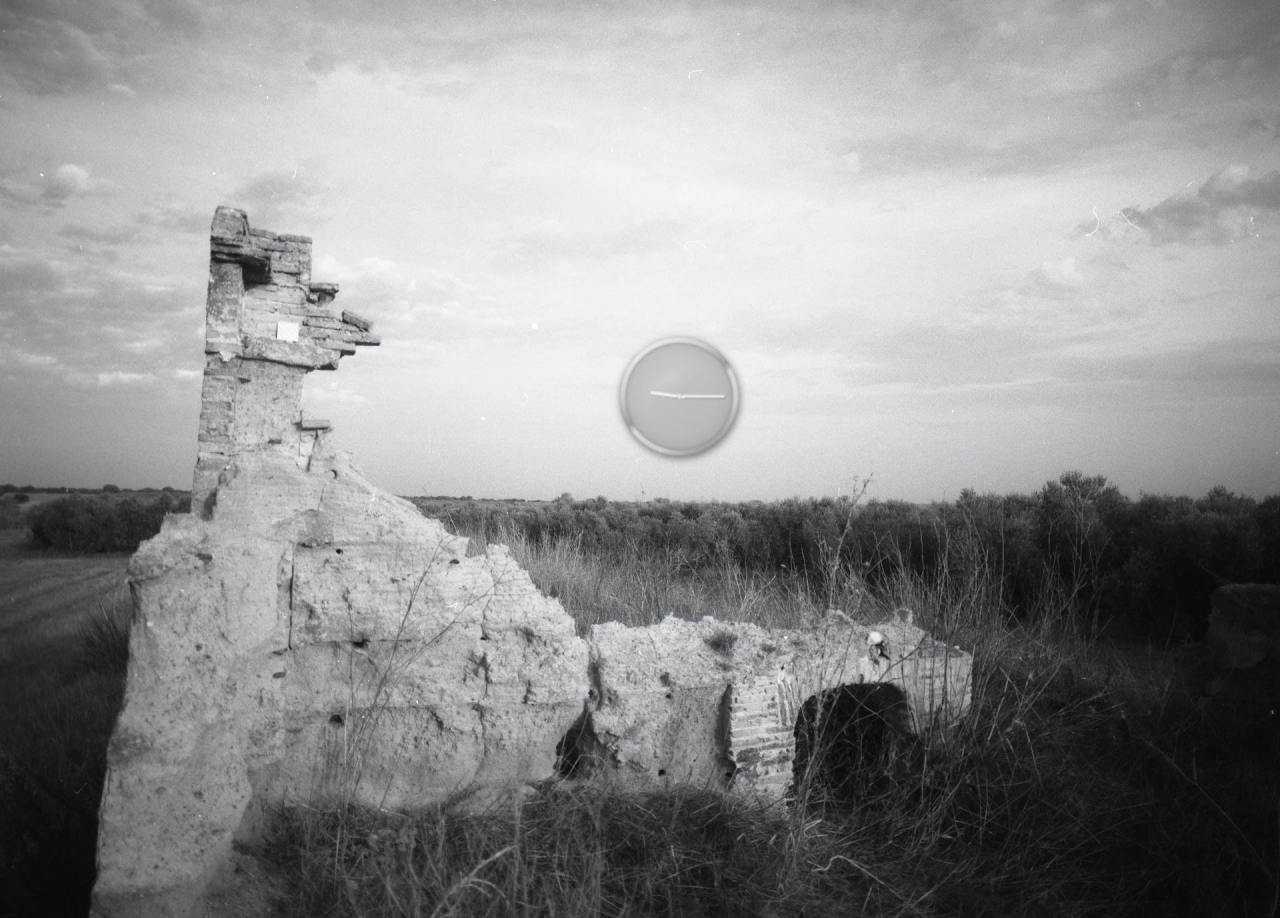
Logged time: 9:15
